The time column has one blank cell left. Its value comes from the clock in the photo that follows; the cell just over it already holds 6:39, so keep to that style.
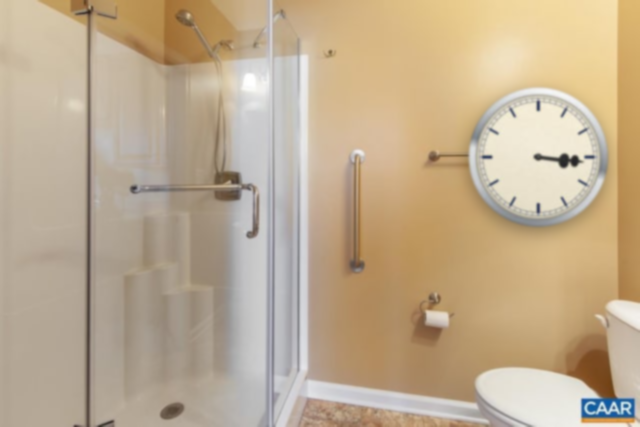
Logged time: 3:16
